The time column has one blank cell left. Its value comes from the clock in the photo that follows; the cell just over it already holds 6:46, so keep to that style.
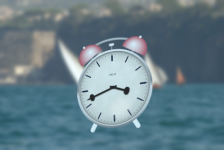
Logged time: 3:42
